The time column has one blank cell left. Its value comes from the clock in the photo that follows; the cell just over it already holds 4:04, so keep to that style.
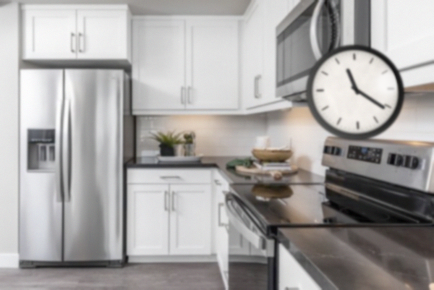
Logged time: 11:21
